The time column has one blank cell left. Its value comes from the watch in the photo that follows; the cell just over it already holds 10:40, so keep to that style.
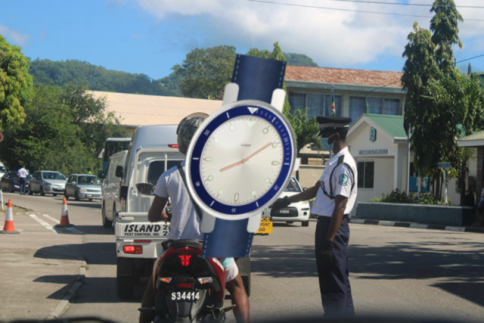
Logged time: 8:09
